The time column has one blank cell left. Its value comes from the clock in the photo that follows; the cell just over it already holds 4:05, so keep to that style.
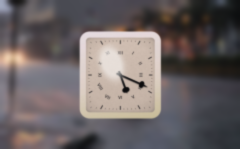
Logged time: 5:19
